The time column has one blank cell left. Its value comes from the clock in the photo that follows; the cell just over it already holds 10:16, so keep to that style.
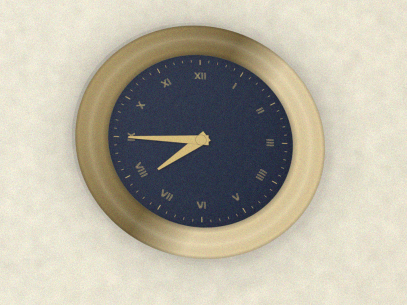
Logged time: 7:45
